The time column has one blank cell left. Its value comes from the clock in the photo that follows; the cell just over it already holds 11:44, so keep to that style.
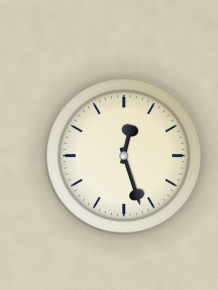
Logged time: 12:27
